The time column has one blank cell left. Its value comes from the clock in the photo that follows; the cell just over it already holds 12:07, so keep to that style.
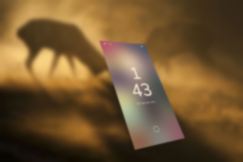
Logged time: 1:43
